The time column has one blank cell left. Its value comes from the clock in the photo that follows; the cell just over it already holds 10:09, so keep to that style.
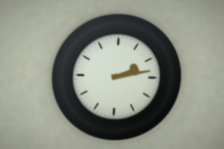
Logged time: 2:13
